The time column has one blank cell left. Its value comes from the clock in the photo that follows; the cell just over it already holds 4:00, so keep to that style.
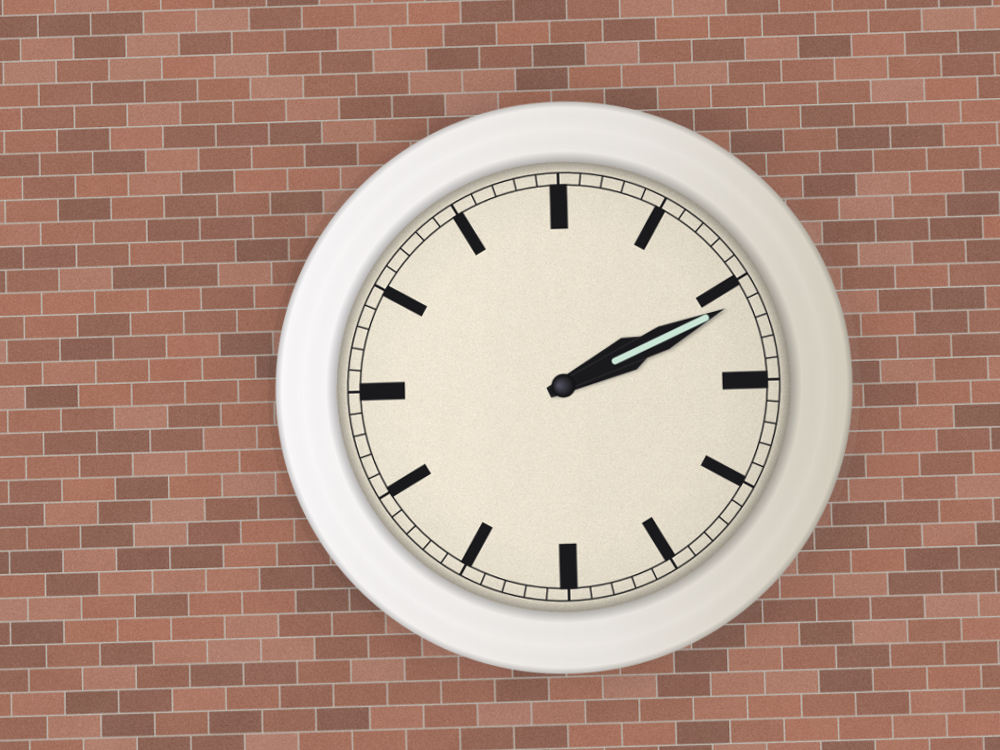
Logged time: 2:11
